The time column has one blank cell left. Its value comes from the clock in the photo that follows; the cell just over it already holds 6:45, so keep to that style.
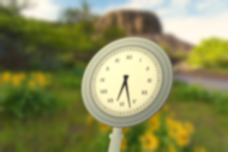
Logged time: 6:27
